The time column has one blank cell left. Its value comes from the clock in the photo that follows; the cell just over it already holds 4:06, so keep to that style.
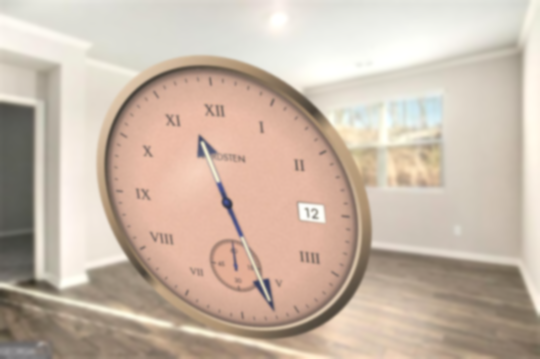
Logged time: 11:27
